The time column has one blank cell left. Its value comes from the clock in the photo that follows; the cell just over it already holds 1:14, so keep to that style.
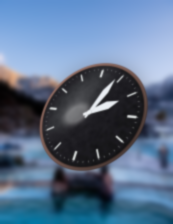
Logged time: 2:04
